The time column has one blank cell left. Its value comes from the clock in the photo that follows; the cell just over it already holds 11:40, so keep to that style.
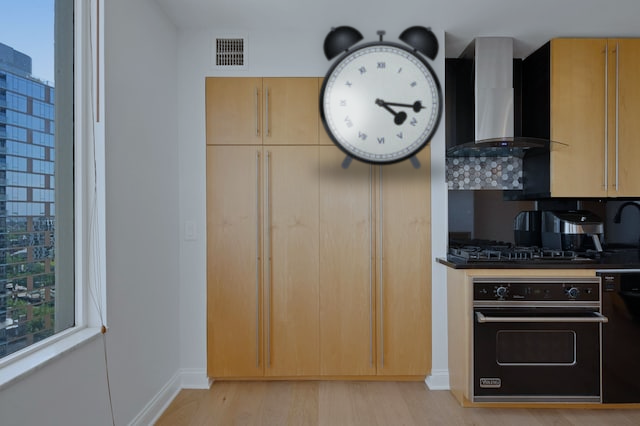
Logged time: 4:16
